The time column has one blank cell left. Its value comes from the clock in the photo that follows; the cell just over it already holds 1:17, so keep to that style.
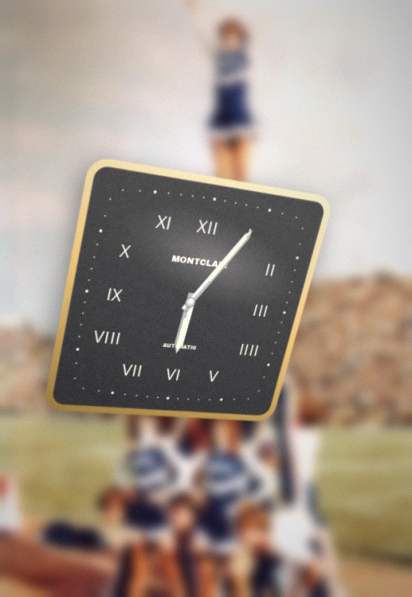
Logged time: 6:05
